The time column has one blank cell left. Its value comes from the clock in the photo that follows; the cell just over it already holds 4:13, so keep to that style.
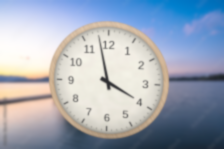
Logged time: 3:58
